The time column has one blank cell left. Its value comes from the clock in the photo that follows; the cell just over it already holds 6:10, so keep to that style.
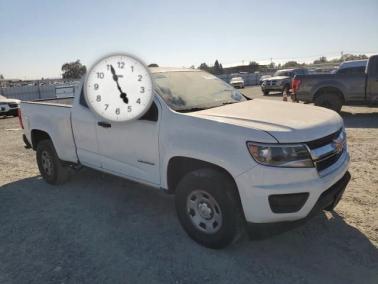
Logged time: 4:56
